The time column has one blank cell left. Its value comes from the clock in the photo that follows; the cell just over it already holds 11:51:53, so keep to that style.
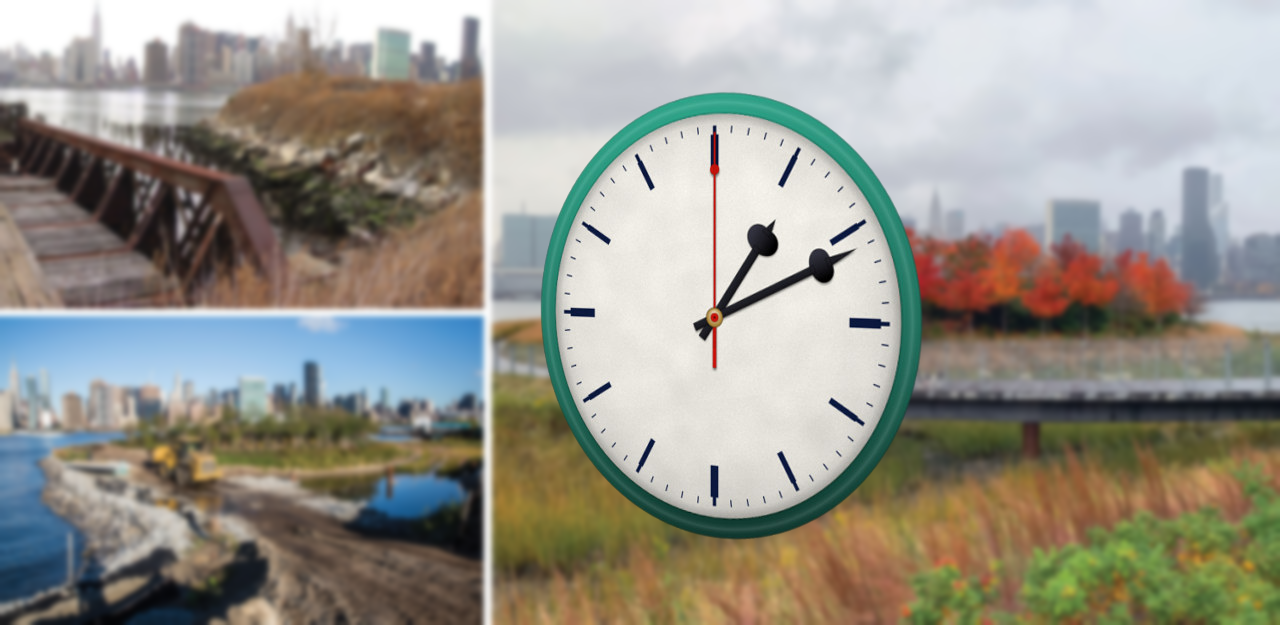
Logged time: 1:11:00
